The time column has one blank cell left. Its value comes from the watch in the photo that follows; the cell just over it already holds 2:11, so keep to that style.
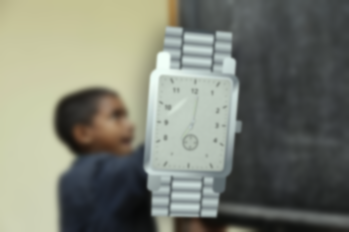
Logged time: 7:01
